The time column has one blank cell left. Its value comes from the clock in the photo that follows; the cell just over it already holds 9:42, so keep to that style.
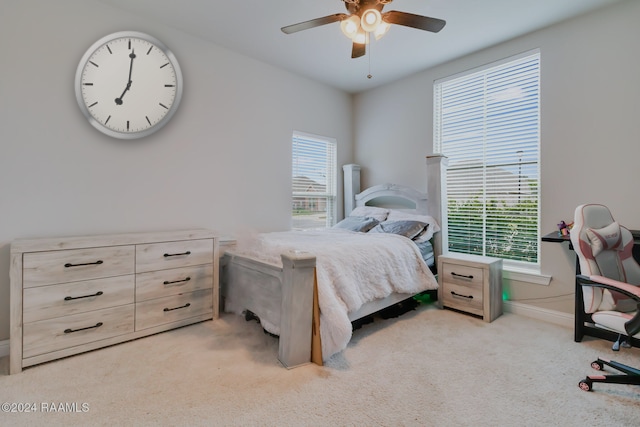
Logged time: 7:01
